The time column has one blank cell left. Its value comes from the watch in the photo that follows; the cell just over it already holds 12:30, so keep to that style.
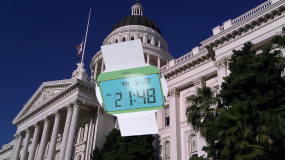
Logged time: 21:48
